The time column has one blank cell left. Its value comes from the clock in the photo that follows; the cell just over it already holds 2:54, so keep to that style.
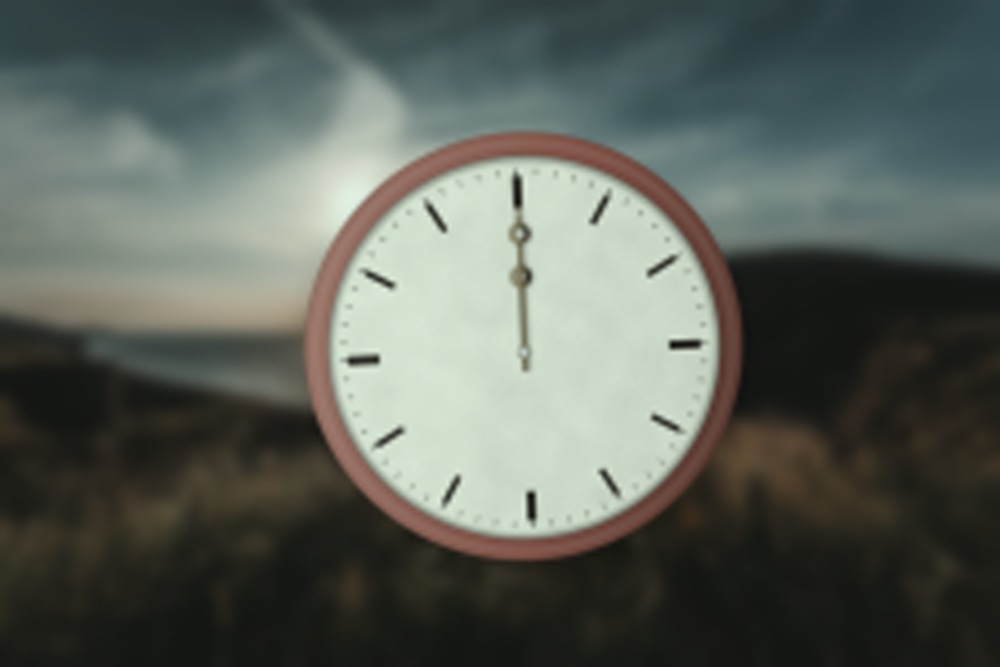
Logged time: 12:00
